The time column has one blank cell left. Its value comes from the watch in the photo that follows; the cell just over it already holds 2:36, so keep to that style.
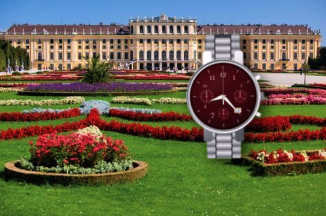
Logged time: 8:23
